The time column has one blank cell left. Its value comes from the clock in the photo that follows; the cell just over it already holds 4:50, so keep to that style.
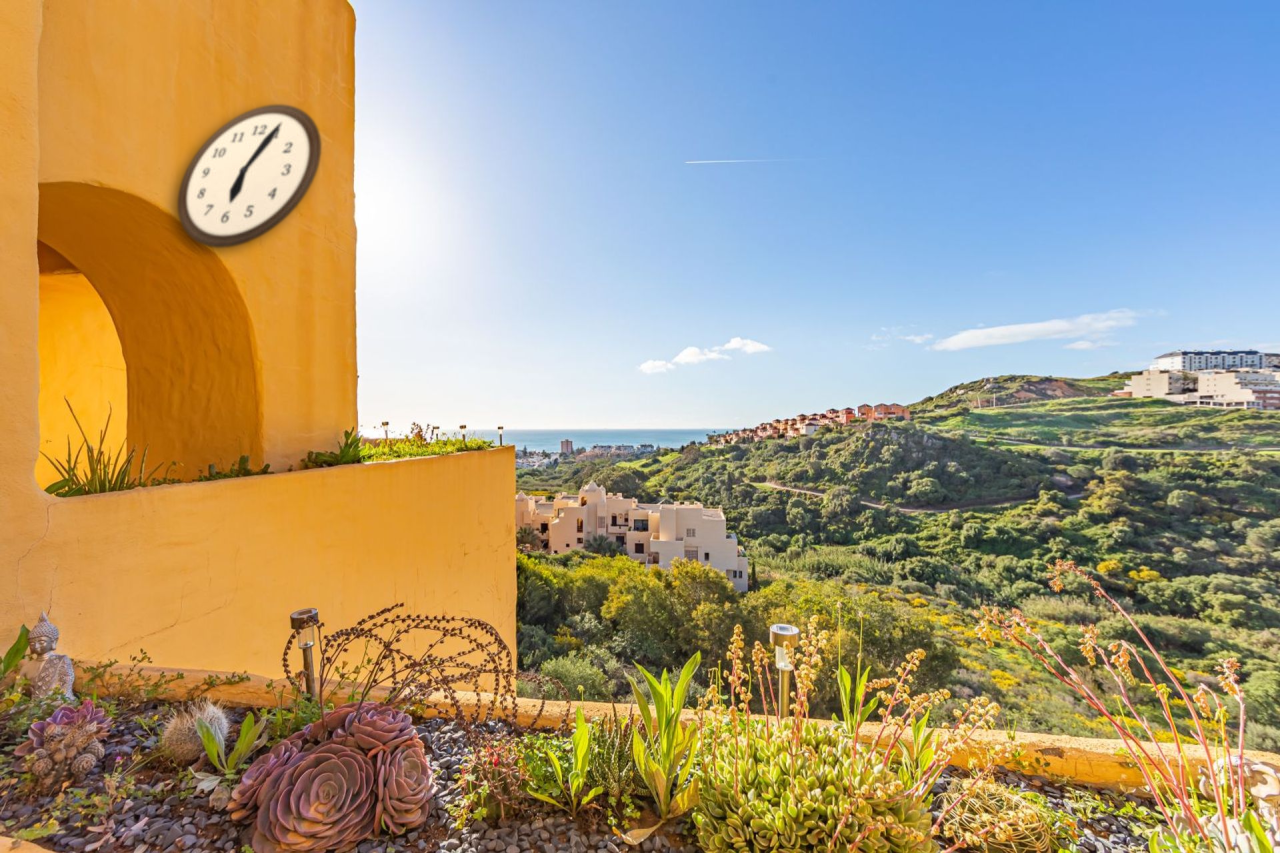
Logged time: 6:04
